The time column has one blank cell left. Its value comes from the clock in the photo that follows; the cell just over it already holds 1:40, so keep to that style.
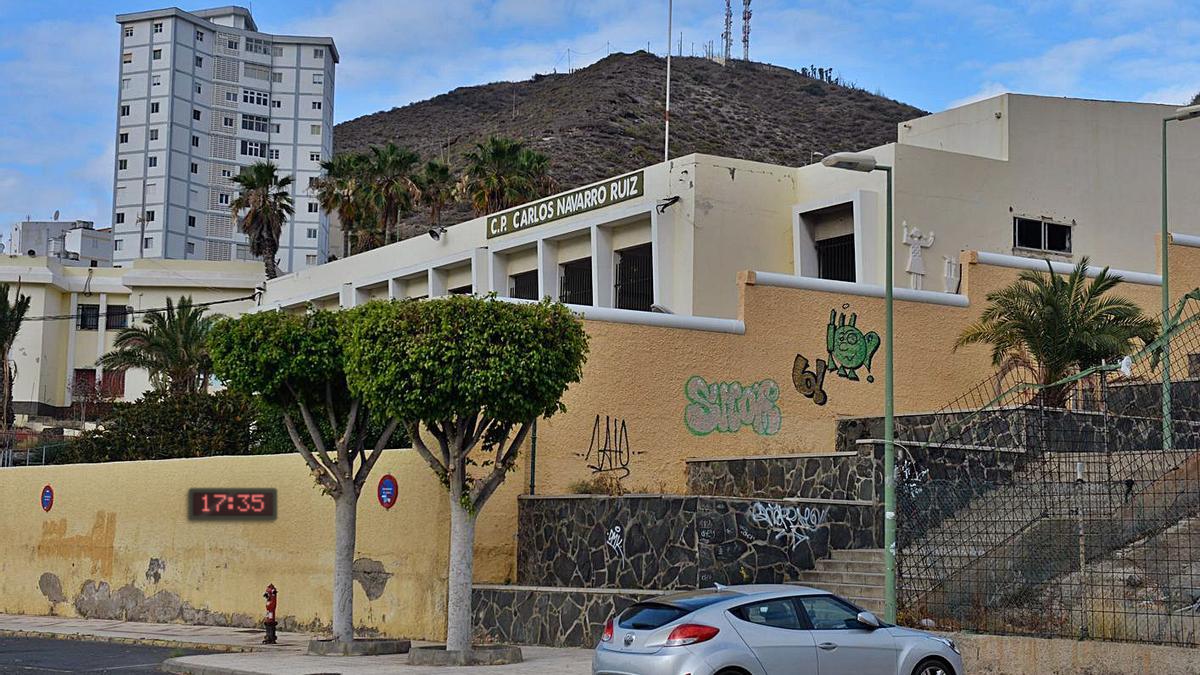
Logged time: 17:35
